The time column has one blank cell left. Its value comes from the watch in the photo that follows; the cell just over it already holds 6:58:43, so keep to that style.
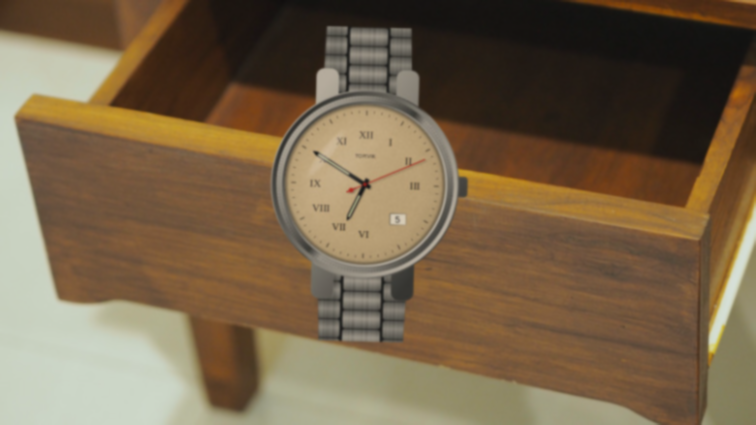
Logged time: 6:50:11
